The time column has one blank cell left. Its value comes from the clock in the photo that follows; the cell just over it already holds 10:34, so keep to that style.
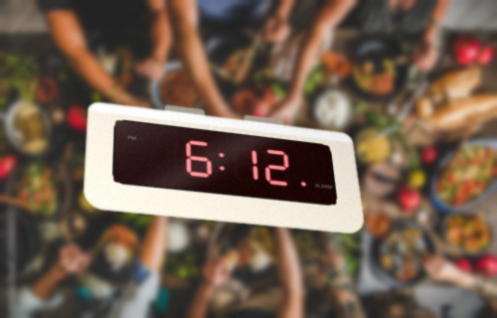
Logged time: 6:12
